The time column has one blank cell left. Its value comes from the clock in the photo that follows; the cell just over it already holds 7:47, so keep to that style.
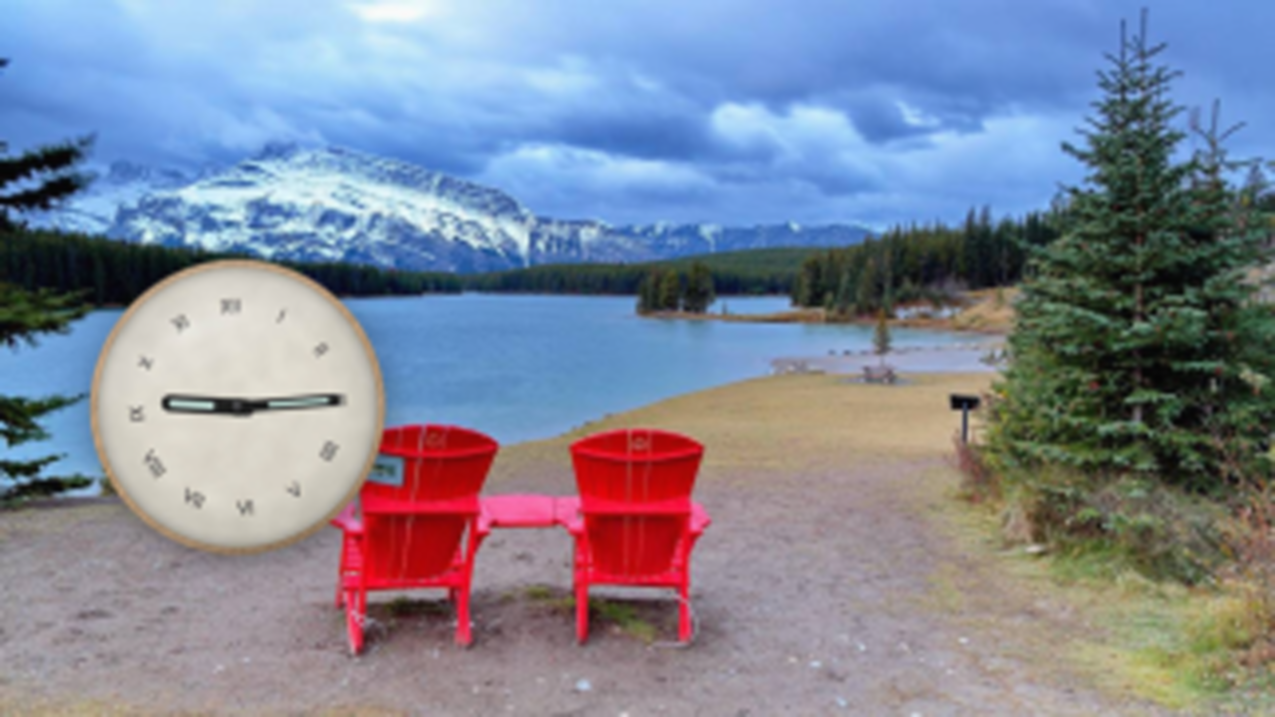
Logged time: 9:15
